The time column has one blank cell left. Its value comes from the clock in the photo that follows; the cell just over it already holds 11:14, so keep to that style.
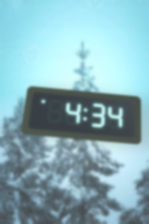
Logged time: 4:34
